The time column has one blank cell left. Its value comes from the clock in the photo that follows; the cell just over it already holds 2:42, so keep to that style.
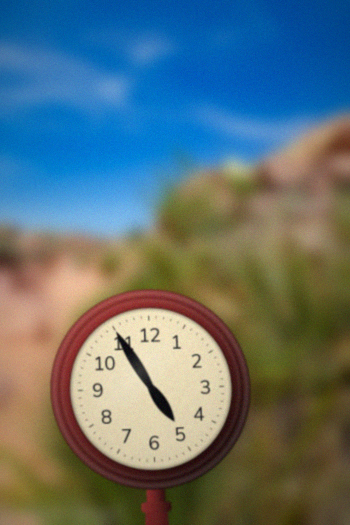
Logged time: 4:55
